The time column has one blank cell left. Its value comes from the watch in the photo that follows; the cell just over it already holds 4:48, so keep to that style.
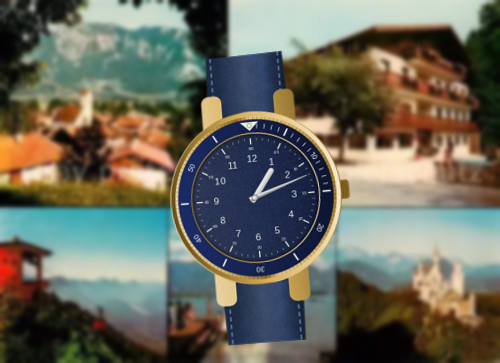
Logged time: 1:12
